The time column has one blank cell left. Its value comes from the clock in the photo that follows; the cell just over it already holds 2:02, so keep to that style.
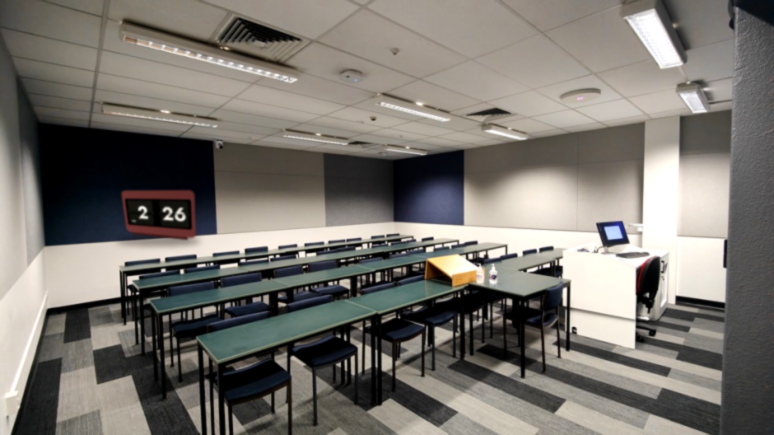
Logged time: 2:26
